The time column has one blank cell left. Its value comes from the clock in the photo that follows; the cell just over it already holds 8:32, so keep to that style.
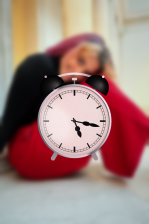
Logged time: 5:17
